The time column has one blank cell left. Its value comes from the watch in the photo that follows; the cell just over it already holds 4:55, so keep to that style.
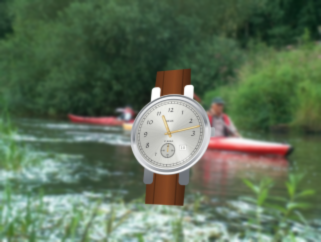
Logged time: 11:13
